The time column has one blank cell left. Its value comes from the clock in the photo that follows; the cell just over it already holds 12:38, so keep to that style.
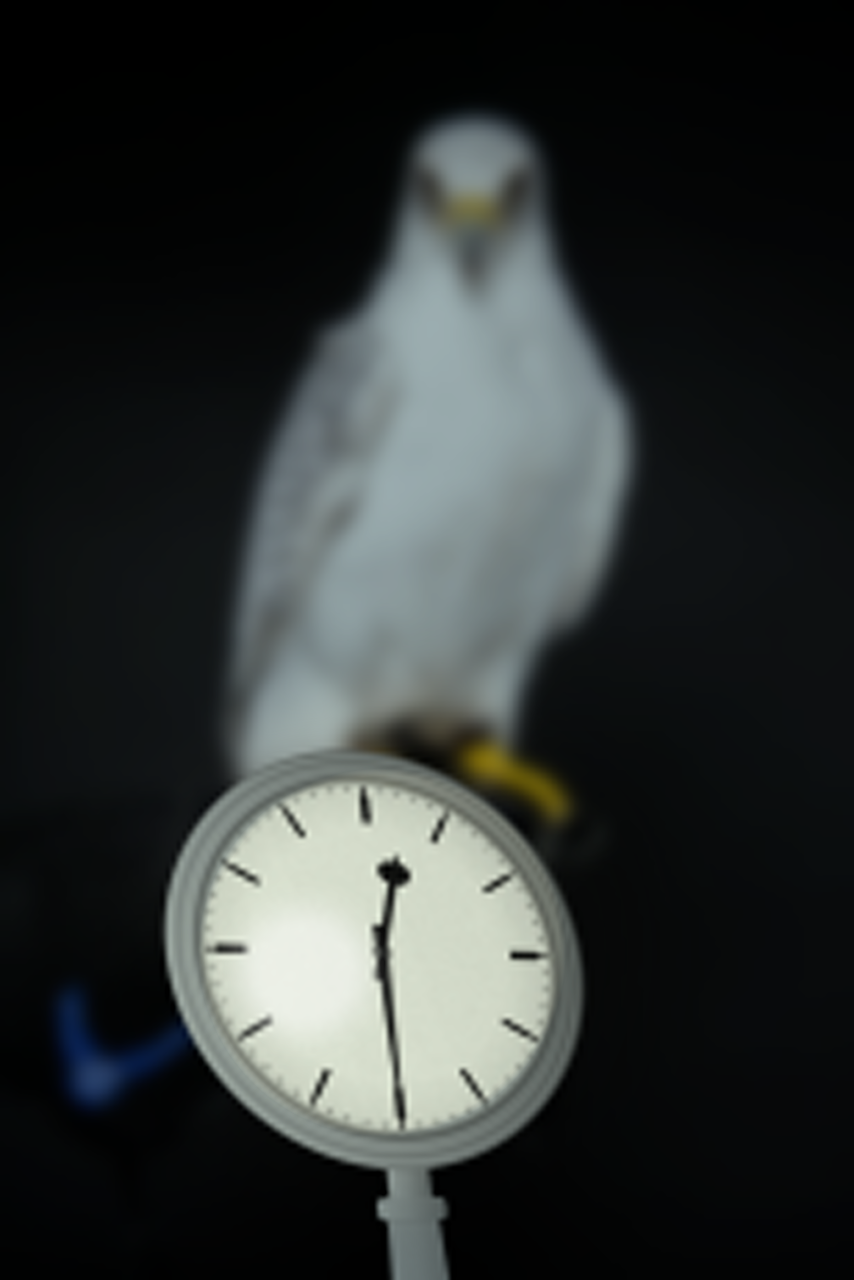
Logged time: 12:30
